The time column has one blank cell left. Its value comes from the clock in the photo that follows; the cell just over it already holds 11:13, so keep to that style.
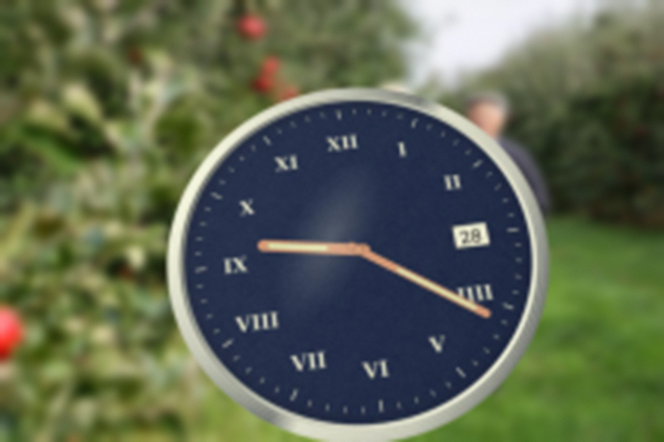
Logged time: 9:21
